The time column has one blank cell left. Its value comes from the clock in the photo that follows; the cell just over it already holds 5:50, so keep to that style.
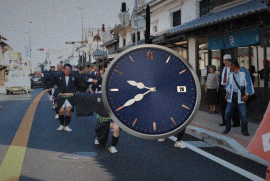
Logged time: 9:40
